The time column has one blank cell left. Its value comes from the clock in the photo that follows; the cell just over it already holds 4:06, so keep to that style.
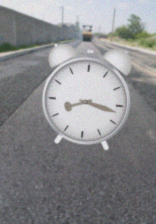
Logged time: 8:17
